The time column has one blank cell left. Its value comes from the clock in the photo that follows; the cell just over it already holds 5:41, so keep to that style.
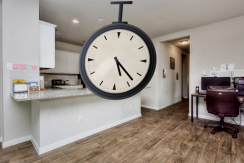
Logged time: 5:23
